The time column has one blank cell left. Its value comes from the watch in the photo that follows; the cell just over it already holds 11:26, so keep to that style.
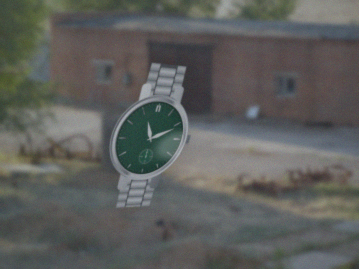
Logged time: 11:11
